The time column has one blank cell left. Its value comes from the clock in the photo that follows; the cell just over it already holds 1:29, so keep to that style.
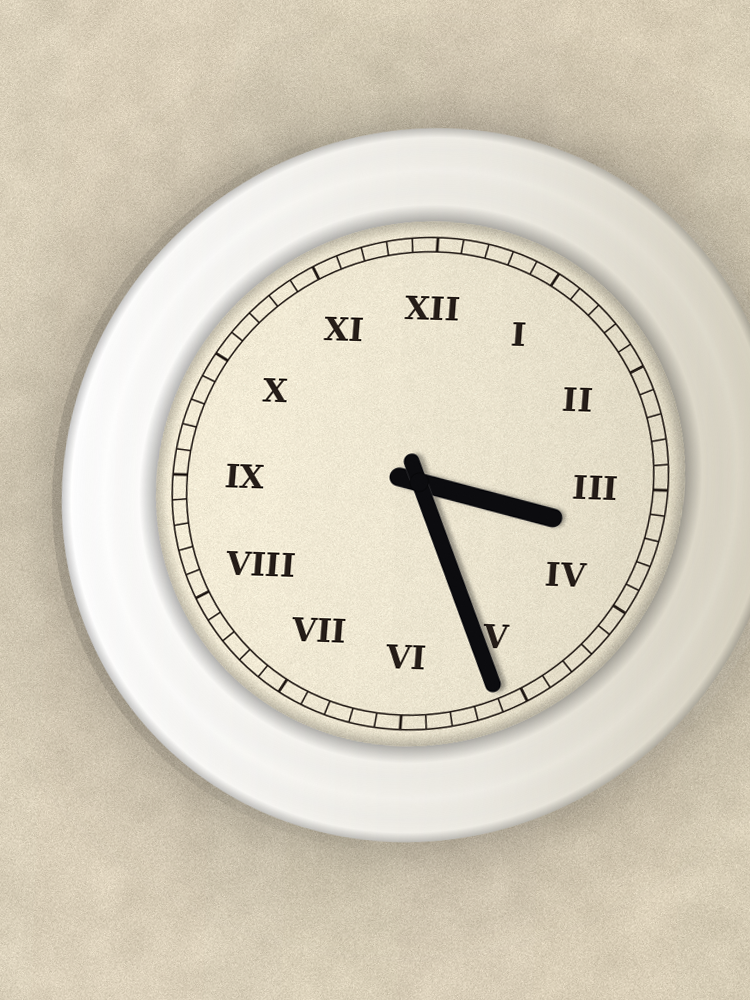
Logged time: 3:26
